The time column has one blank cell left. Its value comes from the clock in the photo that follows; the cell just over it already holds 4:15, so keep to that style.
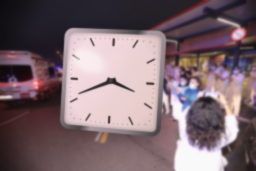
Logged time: 3:41
